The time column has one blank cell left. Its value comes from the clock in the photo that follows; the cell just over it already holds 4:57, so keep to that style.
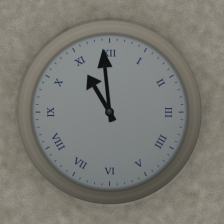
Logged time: 10:59
